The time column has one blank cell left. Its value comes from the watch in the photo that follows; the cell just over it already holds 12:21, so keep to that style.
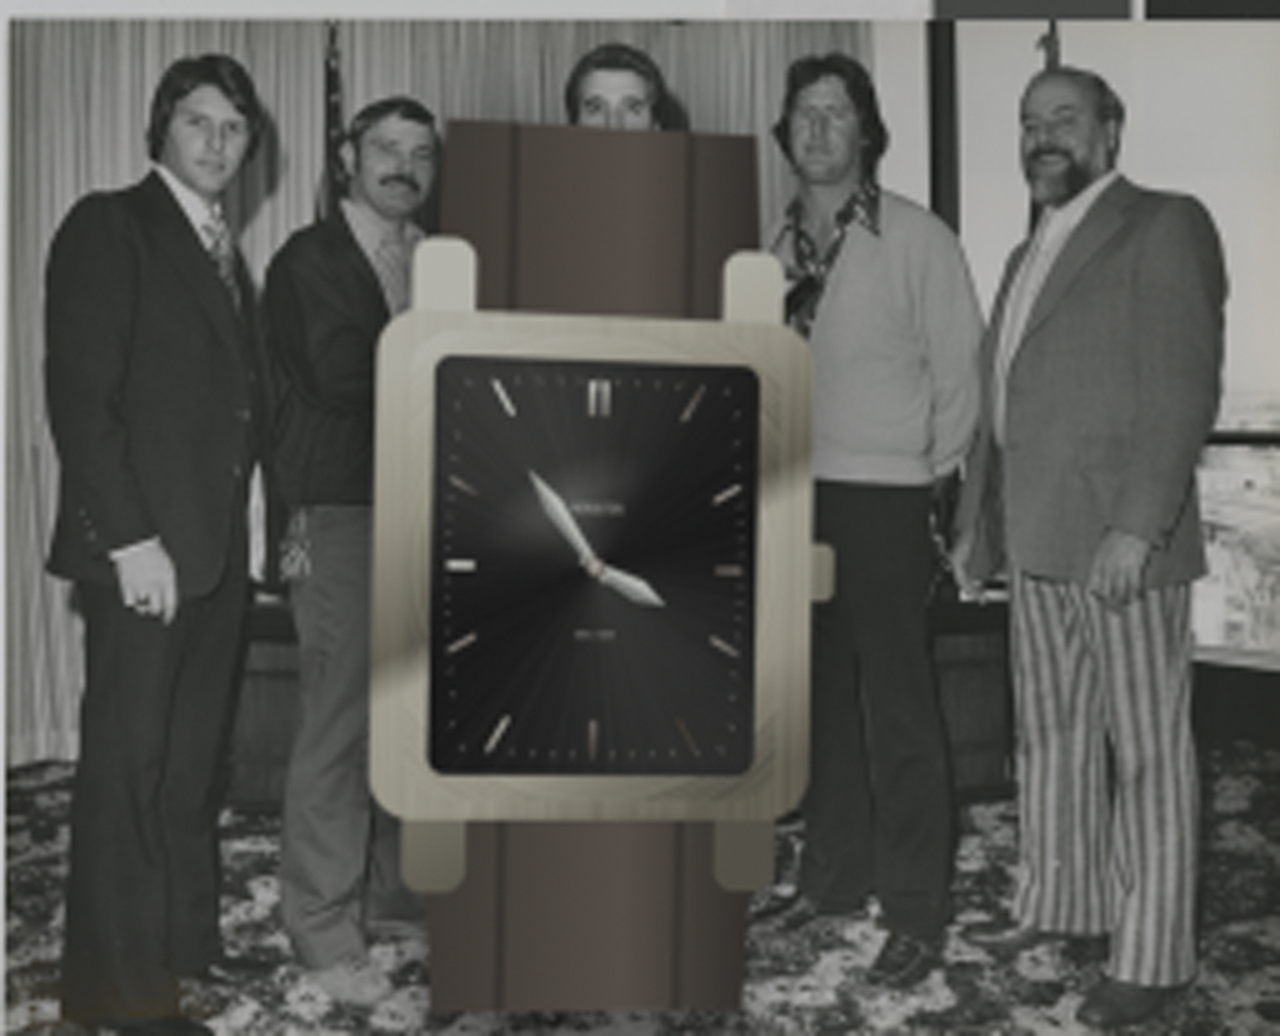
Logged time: 3:54
